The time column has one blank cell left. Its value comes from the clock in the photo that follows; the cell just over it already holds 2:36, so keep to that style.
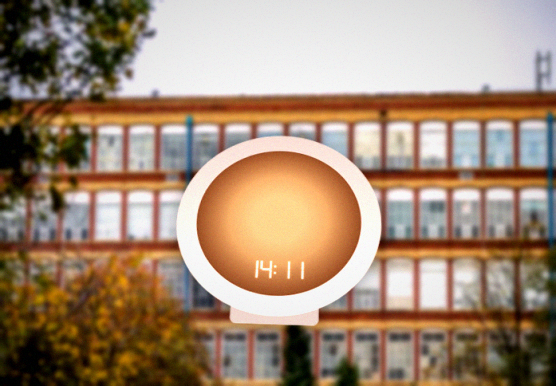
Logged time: 14:11
